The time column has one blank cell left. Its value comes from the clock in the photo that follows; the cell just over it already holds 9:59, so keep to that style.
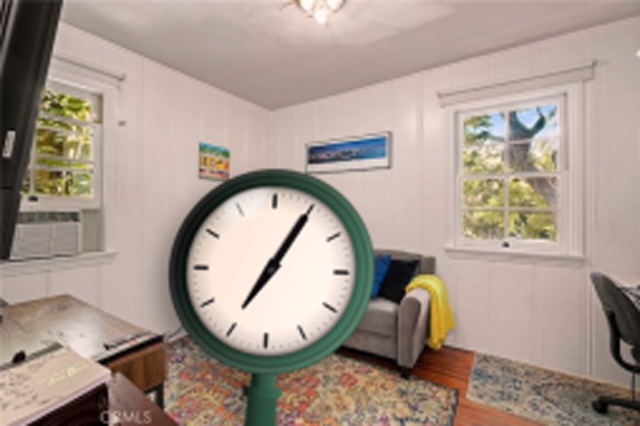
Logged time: 7:05
